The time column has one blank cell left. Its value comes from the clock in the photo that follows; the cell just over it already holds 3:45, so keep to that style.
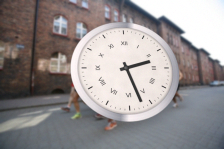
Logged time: 2:27
